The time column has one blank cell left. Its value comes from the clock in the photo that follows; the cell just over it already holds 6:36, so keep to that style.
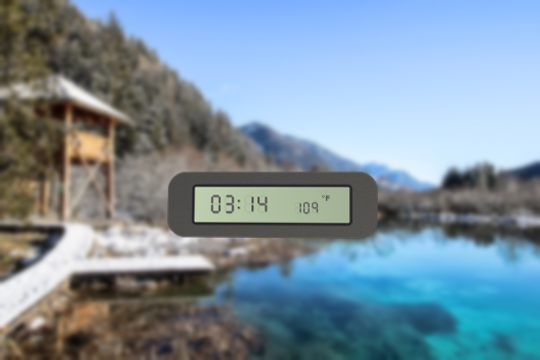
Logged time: 3:14
